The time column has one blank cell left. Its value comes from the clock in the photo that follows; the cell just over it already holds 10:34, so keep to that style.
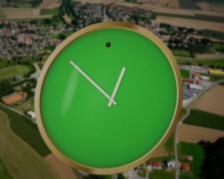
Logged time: 12:53
